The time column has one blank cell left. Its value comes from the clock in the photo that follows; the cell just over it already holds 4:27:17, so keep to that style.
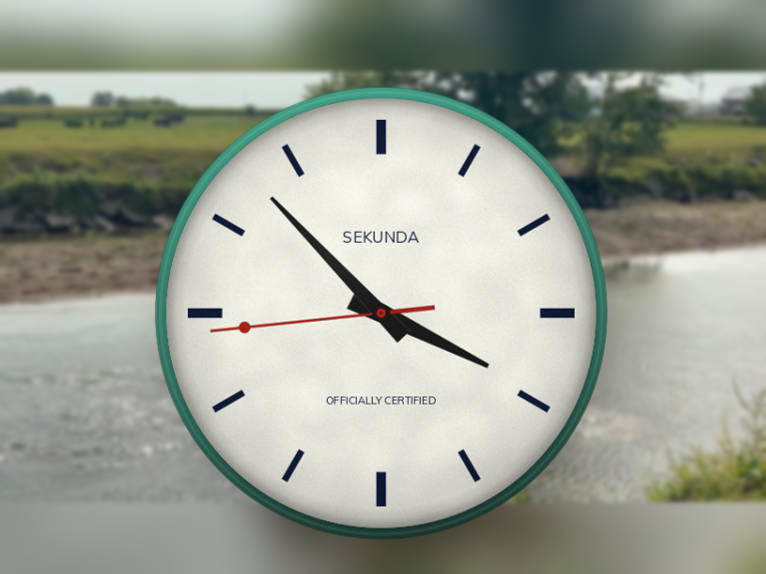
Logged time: 3:52:44
